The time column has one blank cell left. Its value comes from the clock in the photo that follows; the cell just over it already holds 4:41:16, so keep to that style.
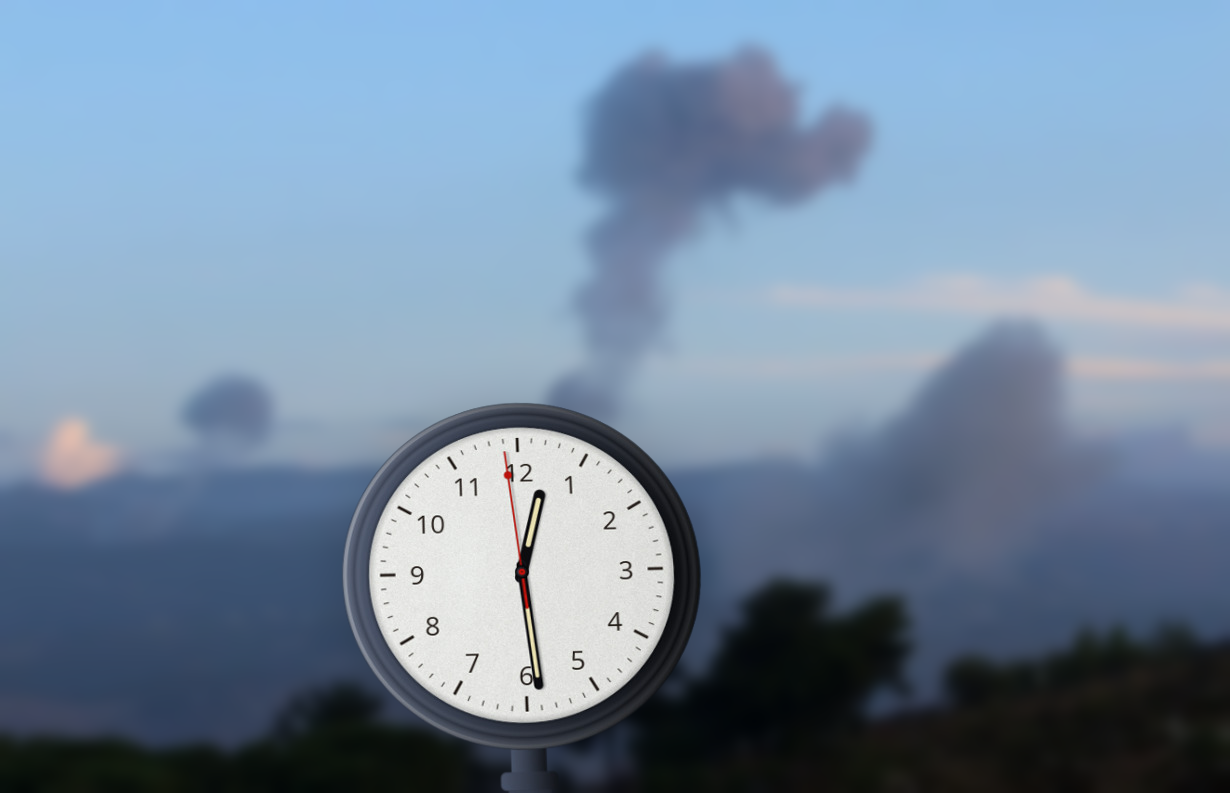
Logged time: 12:28:59
